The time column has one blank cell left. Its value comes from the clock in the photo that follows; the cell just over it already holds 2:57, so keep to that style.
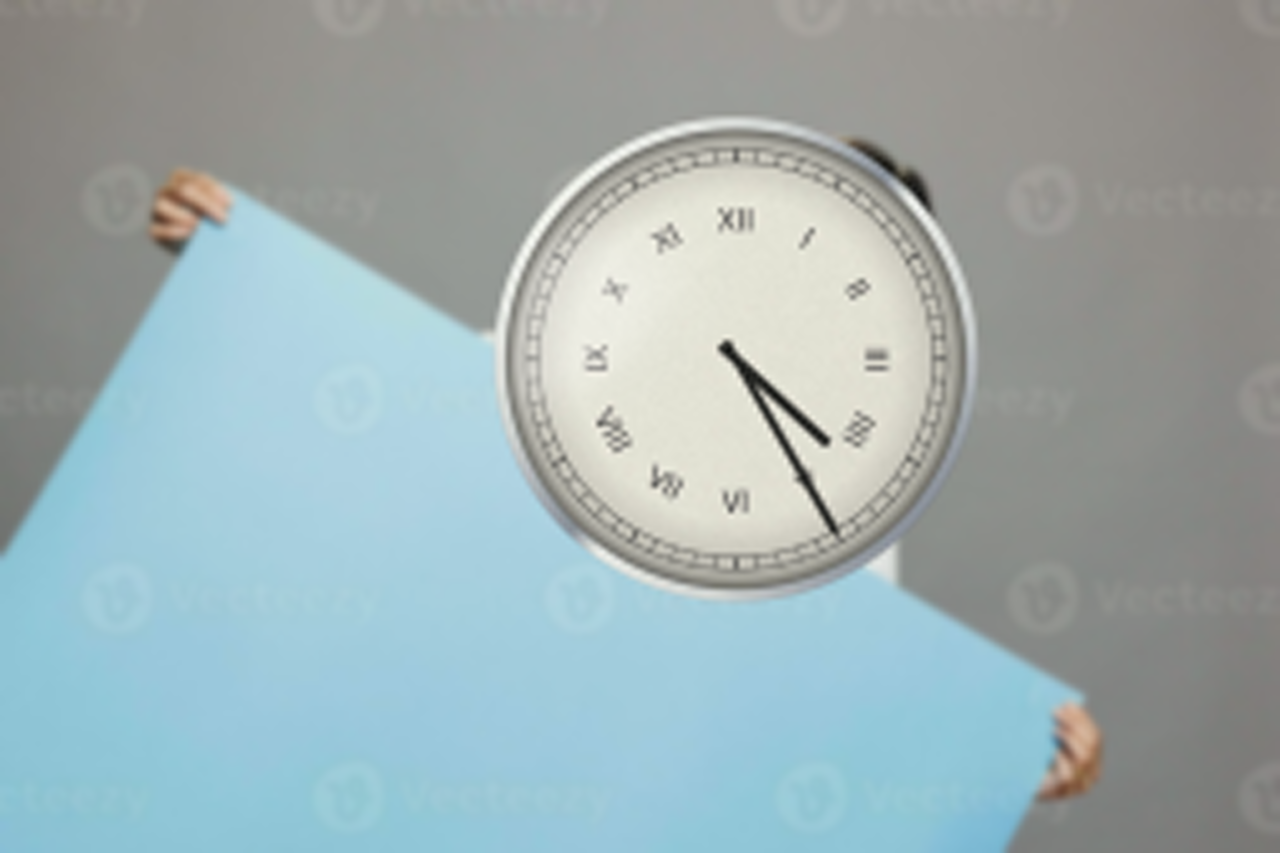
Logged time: 4:25
